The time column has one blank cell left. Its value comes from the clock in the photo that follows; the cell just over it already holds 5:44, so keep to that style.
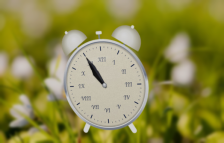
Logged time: 10:55
